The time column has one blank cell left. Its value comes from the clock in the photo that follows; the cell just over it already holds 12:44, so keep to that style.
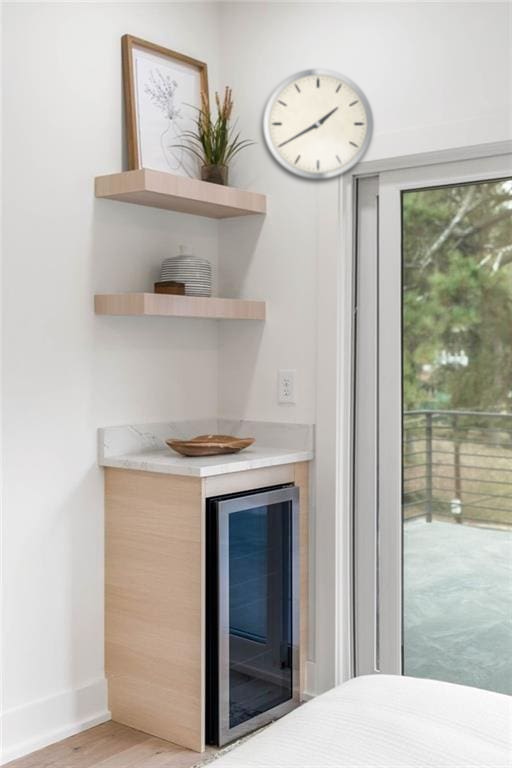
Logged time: 1:40
